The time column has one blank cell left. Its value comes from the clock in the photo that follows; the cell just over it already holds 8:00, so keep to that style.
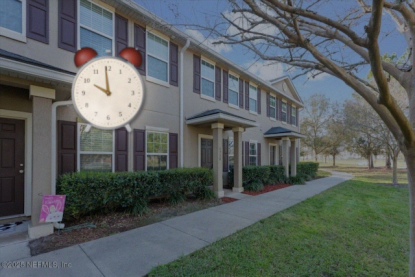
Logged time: 9:59
